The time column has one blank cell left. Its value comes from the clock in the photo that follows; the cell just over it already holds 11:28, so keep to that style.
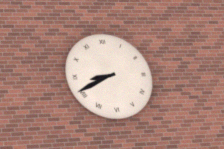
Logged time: 8:41
